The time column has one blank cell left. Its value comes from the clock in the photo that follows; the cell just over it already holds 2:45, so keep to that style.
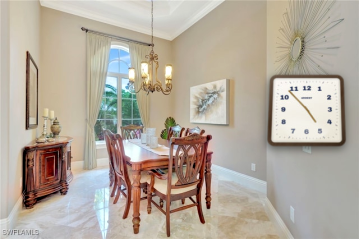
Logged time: 4:53
